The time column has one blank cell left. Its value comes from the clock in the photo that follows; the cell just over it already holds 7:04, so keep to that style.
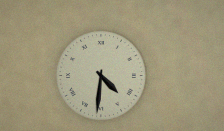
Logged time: 4:31
